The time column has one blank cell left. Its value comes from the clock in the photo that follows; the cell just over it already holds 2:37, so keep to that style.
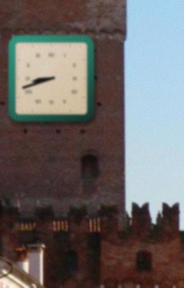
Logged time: 8:42
